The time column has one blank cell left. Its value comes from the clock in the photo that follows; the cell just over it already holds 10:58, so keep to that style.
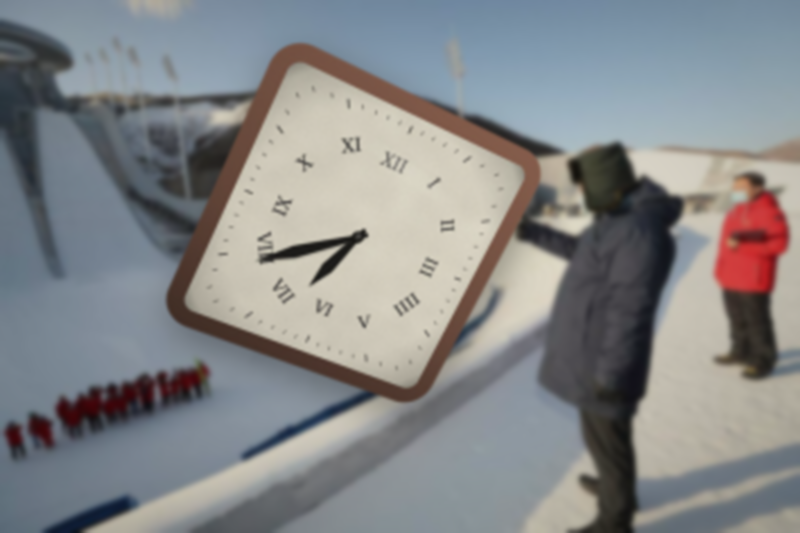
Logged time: 6:39
